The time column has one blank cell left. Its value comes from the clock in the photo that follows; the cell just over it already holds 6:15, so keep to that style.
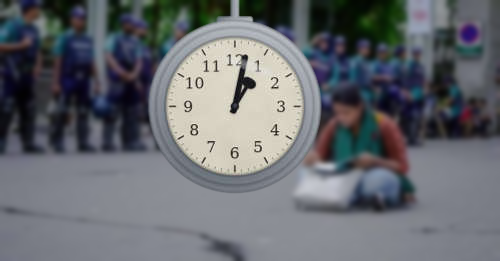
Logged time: 1:02
